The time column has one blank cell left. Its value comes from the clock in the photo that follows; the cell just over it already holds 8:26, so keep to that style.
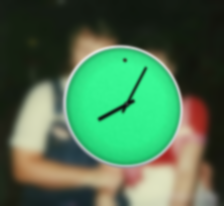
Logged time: 8:05
